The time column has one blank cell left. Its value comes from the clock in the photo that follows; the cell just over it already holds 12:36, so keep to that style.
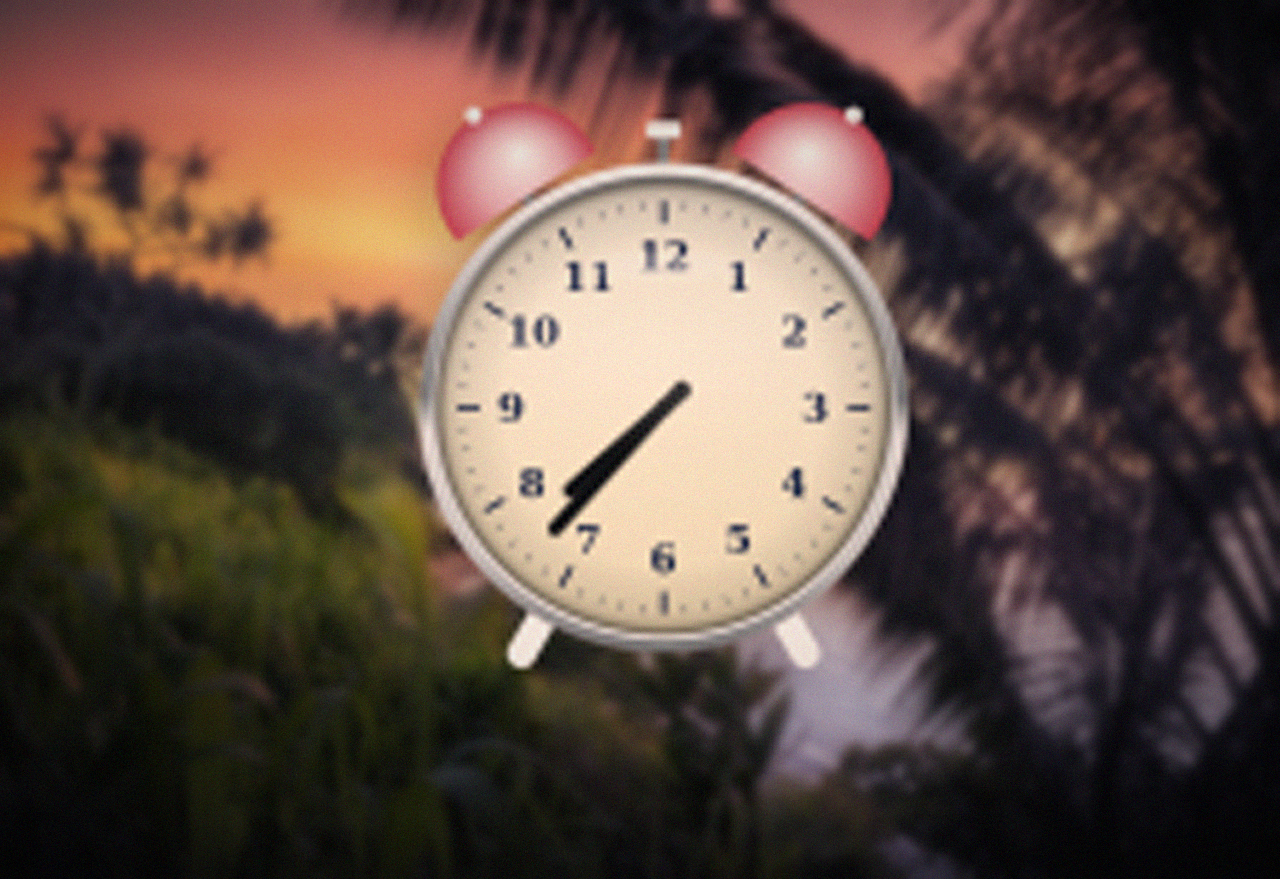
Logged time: 7:37
